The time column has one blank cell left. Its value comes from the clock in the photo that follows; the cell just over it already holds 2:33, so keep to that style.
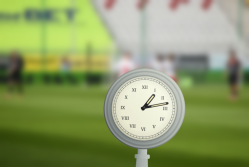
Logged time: 1:13
